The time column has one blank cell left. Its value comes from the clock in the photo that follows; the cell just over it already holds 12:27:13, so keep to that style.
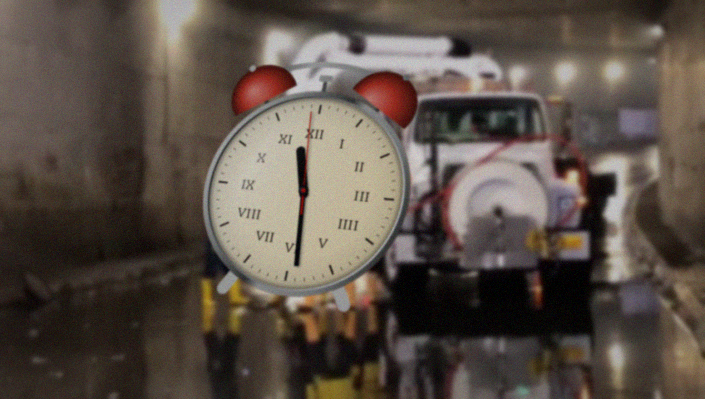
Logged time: 11:28:59
